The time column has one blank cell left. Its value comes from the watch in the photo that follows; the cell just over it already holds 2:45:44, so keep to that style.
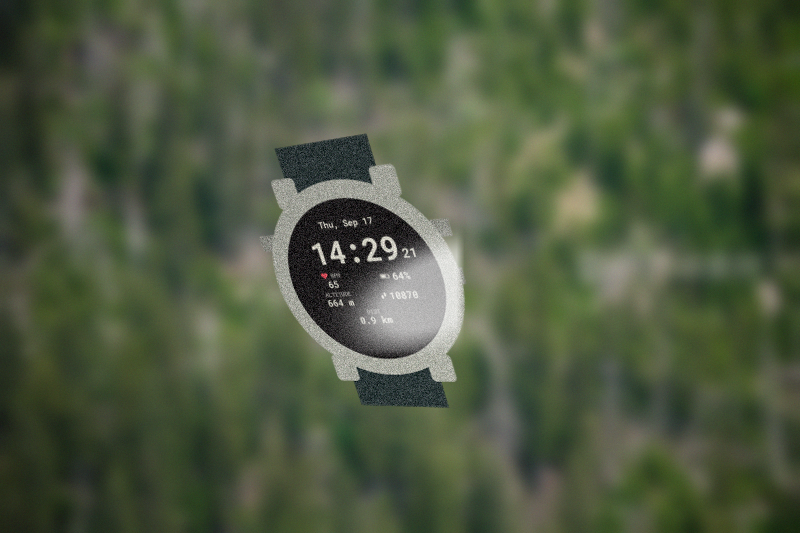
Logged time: 14:29:21
